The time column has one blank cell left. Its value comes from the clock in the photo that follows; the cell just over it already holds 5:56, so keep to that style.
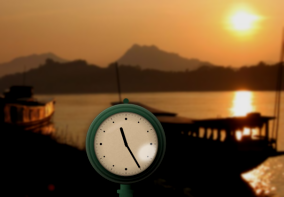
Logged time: 11:25
